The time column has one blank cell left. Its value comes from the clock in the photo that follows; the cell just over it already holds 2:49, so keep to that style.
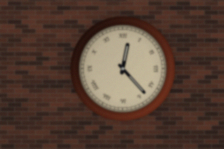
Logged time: 12:23
